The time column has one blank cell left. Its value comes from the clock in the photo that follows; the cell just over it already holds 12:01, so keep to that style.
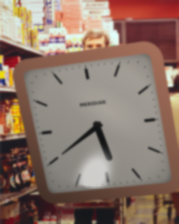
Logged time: 5:40
